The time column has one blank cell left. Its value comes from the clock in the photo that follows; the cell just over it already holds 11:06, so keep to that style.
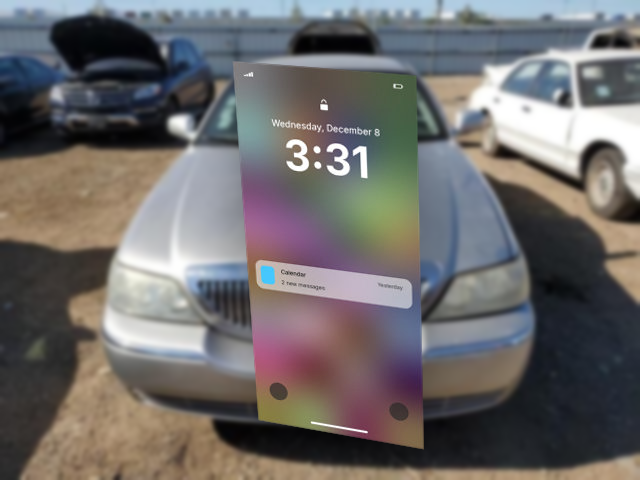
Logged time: 3:31
